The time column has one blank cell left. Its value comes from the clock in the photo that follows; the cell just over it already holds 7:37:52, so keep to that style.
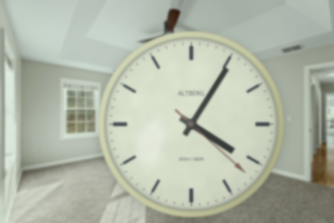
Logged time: 4:05:22
